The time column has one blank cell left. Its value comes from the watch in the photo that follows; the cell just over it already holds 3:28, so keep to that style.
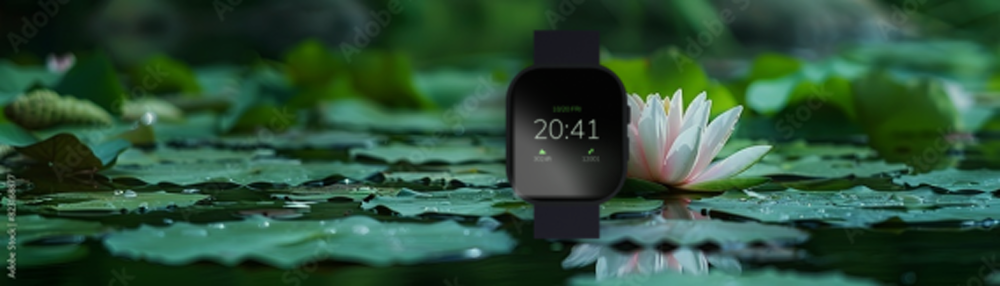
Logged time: 20:41
